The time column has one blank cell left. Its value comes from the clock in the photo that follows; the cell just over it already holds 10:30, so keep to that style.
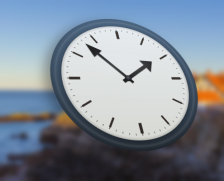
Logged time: 1:53
